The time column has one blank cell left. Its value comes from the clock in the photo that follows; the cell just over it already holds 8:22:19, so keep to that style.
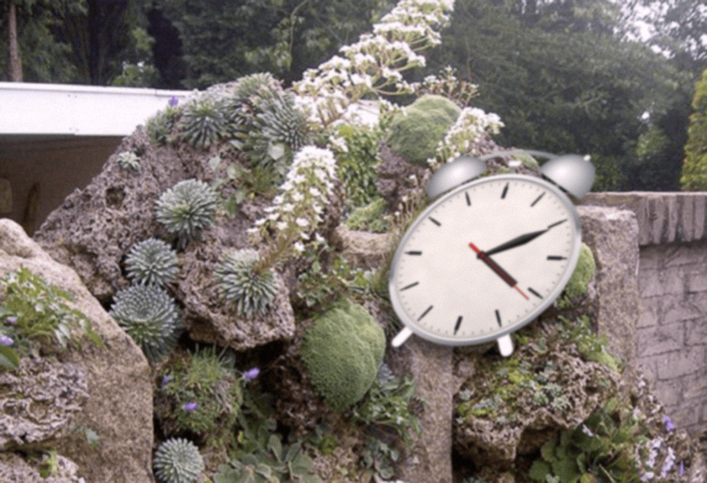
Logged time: 4:10:21
